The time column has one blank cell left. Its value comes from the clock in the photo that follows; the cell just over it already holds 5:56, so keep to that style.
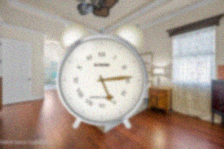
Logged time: 5:14
